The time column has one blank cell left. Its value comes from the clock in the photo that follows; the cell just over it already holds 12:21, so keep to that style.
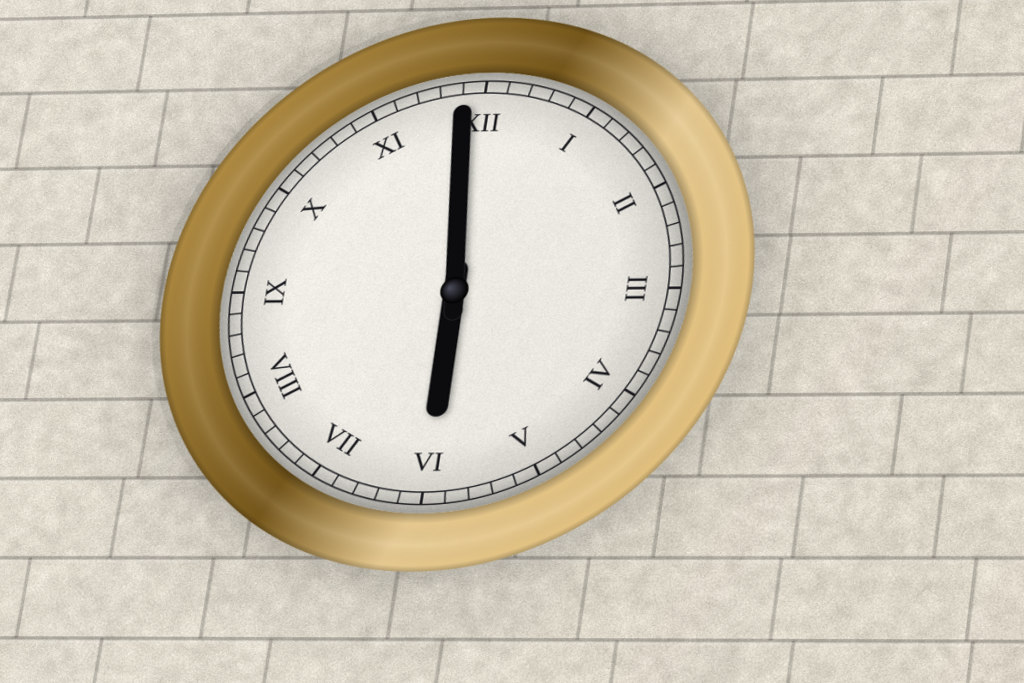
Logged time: 5:59
